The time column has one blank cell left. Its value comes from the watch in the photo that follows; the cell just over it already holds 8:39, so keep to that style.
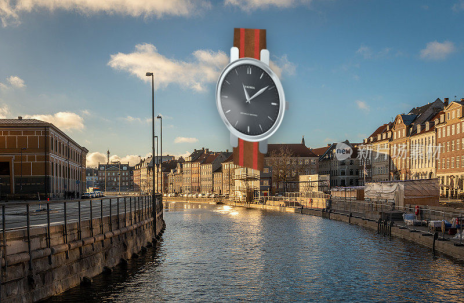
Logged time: 11:09
